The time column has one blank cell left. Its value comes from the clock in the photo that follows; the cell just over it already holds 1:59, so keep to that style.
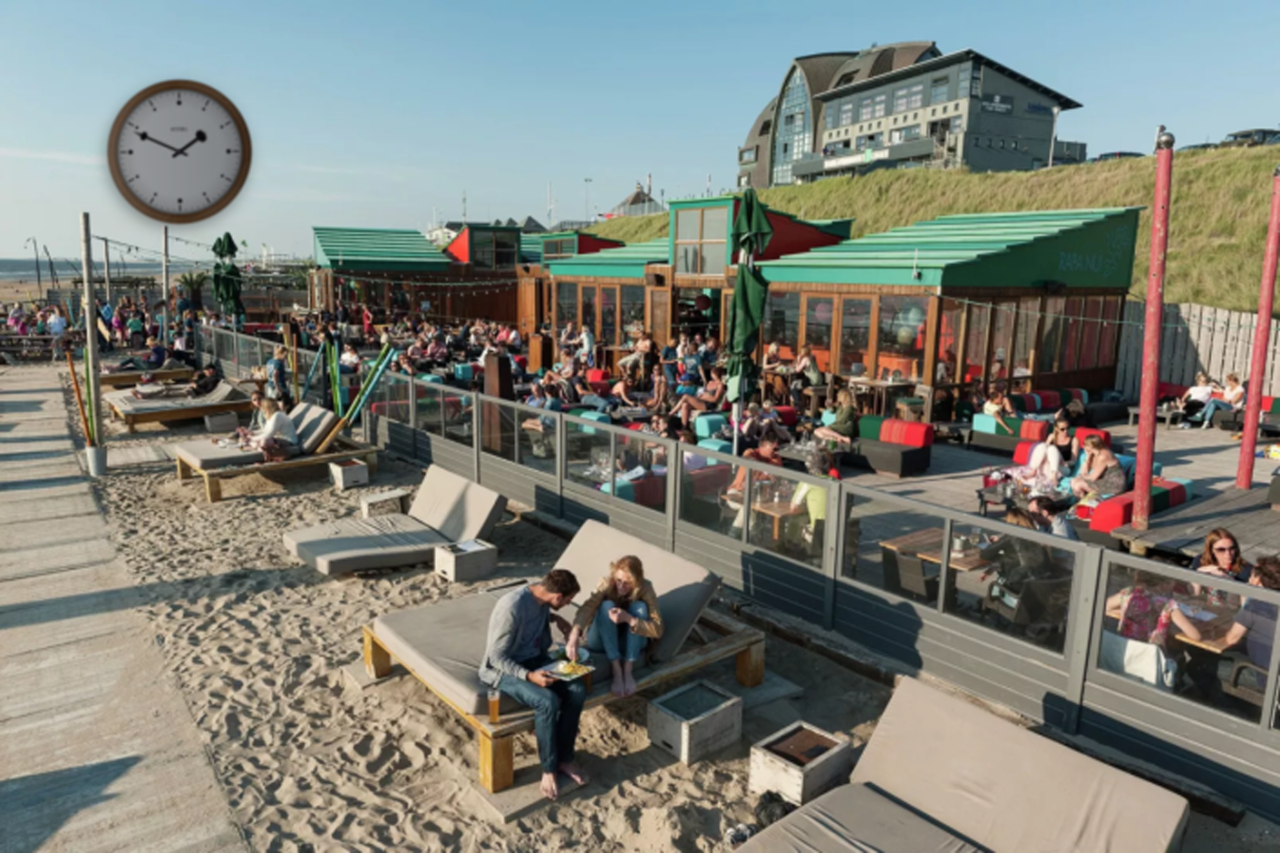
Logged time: 1:49
